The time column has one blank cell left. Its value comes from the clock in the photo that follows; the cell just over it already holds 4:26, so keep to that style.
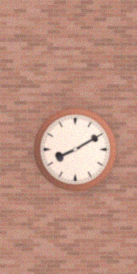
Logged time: 8:10
